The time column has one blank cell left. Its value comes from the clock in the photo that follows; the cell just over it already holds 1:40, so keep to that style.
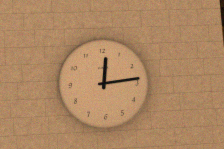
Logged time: 12:14
